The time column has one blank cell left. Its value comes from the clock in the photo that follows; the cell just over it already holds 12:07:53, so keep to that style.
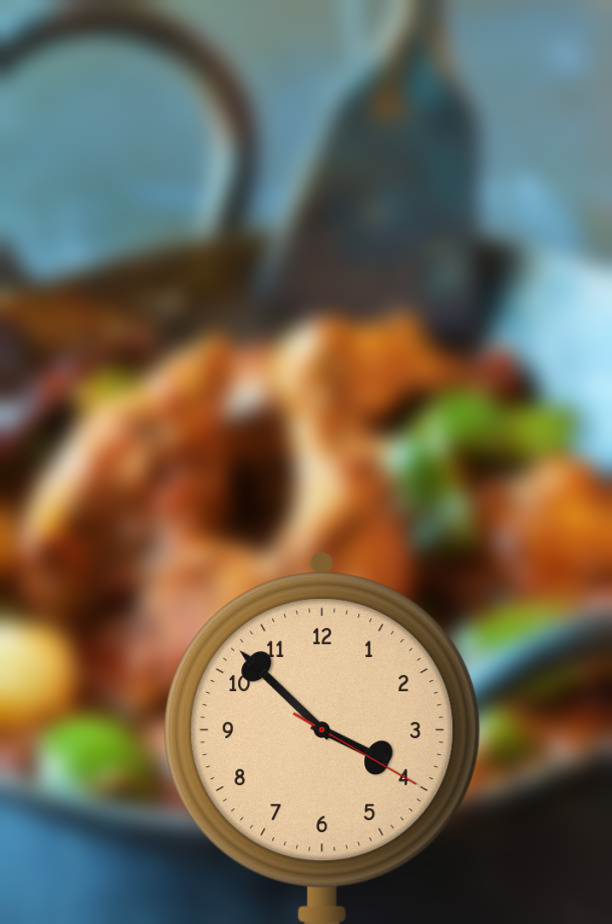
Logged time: 3:52:20
